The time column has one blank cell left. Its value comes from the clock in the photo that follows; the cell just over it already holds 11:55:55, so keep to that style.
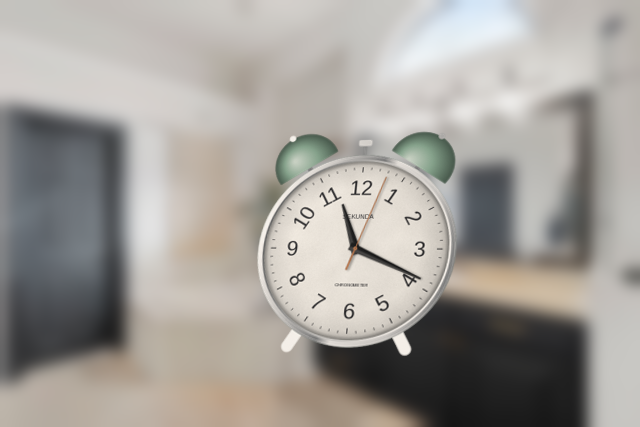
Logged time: 11:19:03
